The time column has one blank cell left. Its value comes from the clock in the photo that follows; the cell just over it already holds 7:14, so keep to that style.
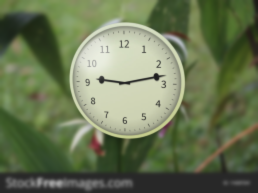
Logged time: 9:13
